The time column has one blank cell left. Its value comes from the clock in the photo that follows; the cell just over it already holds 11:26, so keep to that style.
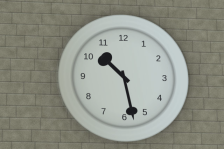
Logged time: 10:28
